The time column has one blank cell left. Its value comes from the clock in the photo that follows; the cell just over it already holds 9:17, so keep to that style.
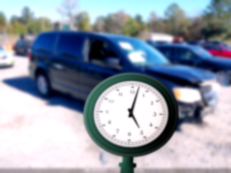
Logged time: 5:02
